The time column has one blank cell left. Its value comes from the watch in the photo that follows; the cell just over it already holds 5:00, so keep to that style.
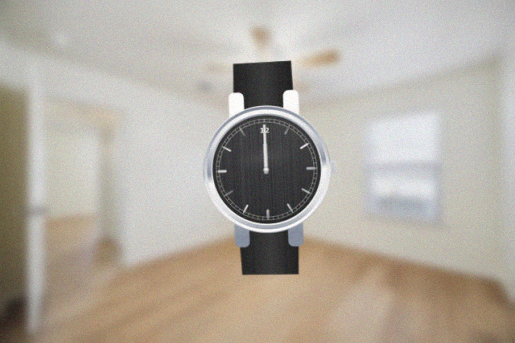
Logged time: 12:00
